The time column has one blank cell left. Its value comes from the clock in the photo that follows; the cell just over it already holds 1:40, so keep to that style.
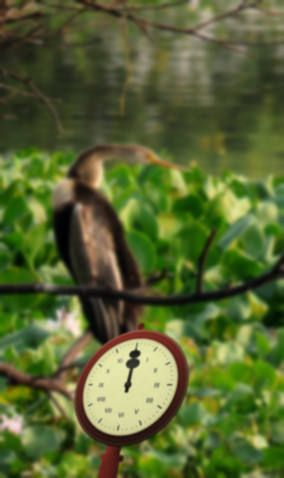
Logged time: 12:00
